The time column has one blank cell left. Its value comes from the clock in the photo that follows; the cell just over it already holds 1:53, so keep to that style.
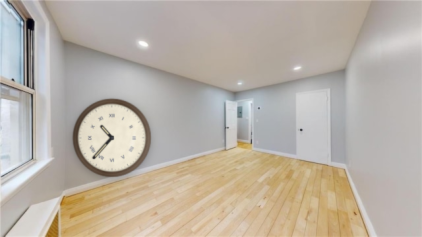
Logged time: 10:37
